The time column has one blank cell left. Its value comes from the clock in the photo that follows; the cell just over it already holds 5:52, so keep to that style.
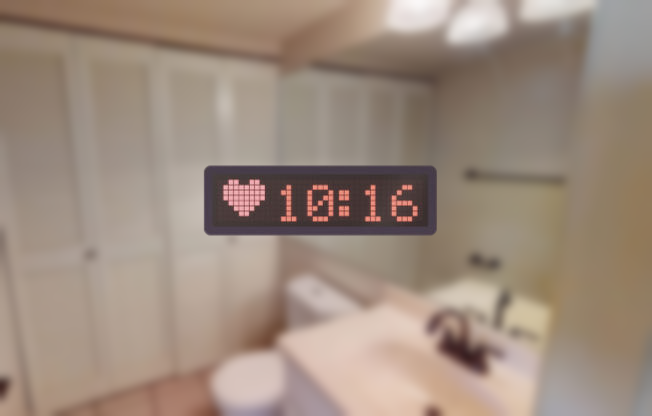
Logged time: 10:16
